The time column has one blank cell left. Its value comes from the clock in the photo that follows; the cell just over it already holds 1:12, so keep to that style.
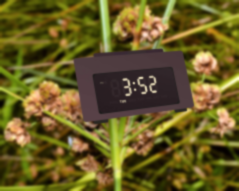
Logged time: 3:52
